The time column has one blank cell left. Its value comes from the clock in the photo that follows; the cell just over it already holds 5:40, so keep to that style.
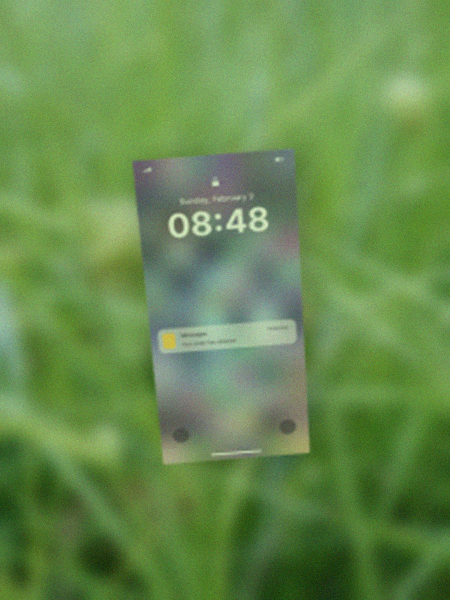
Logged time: 8:48
